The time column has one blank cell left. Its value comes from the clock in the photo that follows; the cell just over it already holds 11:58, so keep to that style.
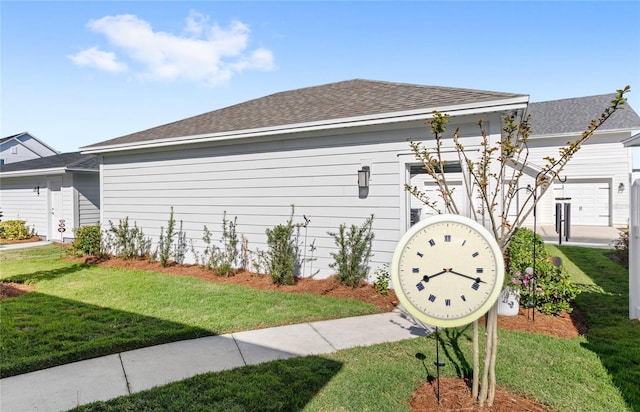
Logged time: 8:18
